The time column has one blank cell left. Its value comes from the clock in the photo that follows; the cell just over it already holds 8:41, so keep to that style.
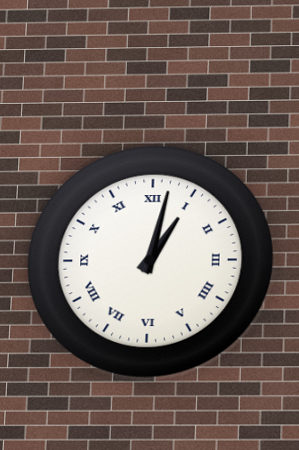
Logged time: 1:02
